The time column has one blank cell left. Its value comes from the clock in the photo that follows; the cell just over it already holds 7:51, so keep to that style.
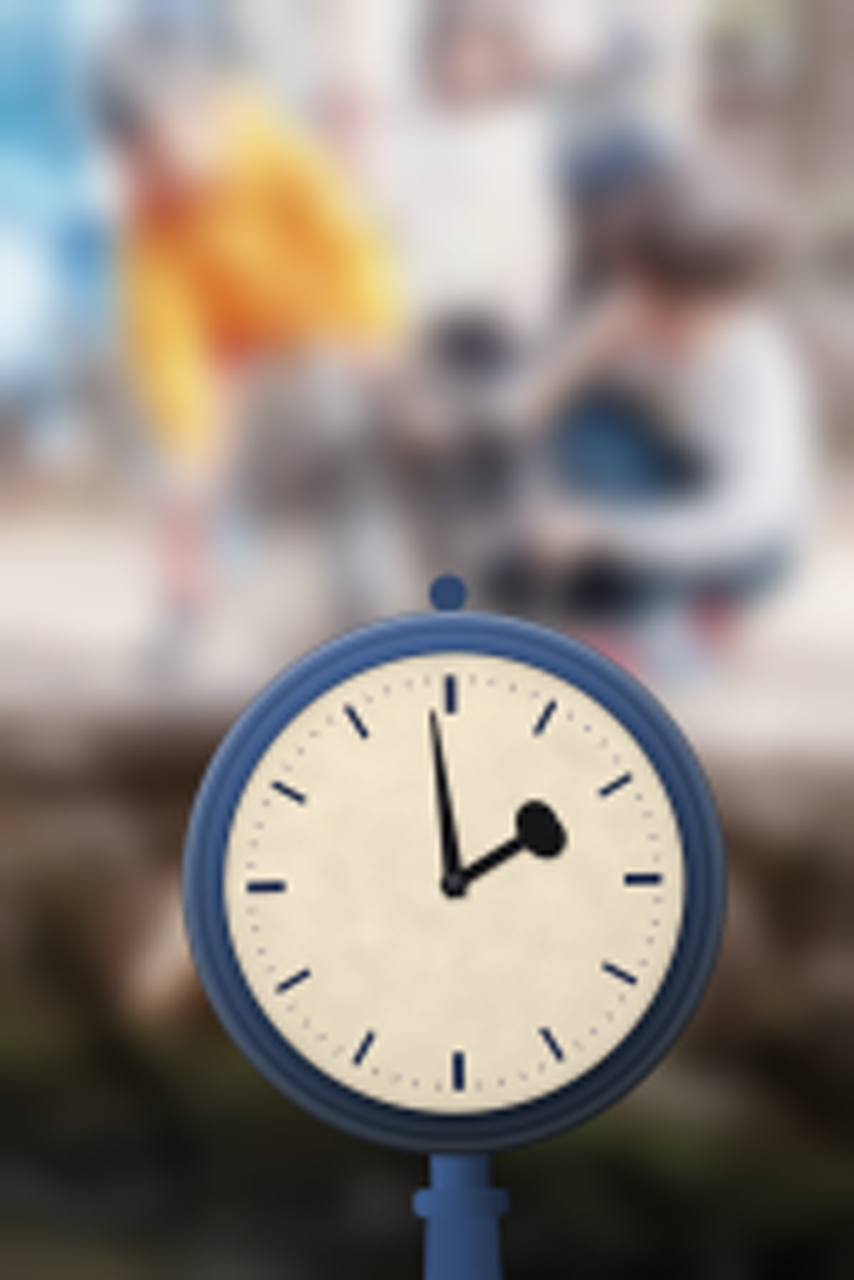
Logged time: 1:59
